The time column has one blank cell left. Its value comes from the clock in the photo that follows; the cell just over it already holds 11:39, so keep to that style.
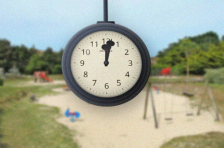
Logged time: 12:02
